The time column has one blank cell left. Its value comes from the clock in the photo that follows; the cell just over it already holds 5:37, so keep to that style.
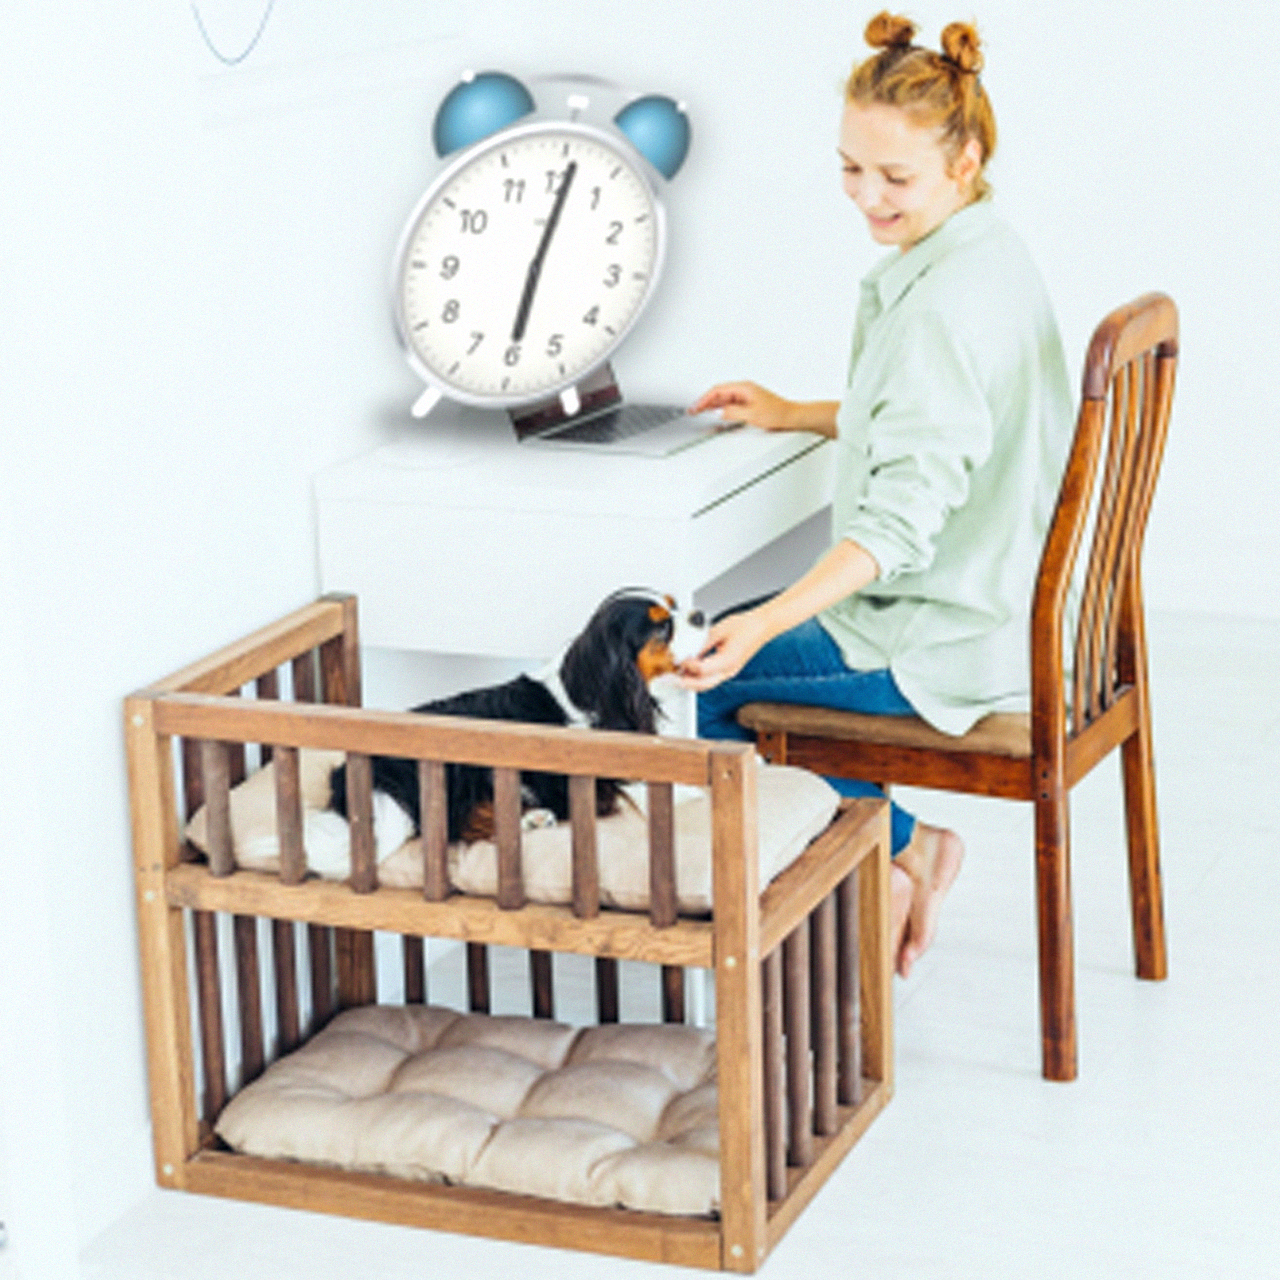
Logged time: 6:01
